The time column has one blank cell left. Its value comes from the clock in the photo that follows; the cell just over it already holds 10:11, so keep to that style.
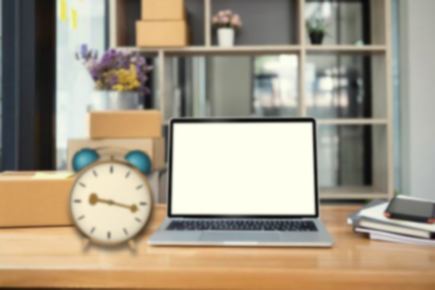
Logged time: 9:17
